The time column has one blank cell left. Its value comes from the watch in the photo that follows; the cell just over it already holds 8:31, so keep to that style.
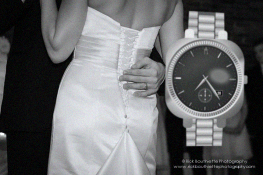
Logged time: 7:24
